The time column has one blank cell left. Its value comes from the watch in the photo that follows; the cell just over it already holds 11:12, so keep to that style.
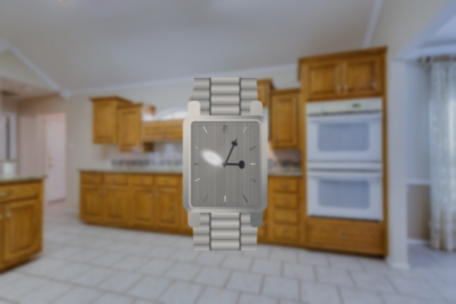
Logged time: 3:04
